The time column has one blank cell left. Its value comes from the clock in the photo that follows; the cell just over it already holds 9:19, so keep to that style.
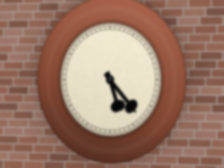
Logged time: 5:23
